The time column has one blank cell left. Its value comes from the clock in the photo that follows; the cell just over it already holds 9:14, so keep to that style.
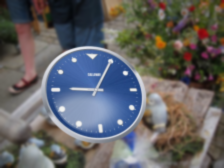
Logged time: 9:05
